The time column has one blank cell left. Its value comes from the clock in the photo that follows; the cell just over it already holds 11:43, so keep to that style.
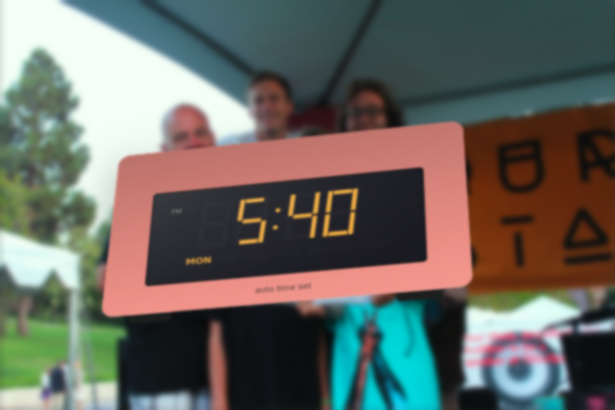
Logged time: 5:40
